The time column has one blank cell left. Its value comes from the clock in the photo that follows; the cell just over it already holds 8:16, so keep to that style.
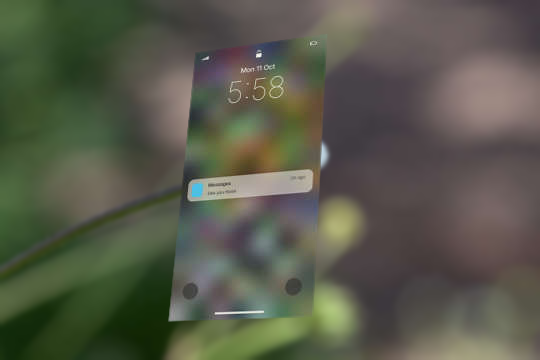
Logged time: 5:58
